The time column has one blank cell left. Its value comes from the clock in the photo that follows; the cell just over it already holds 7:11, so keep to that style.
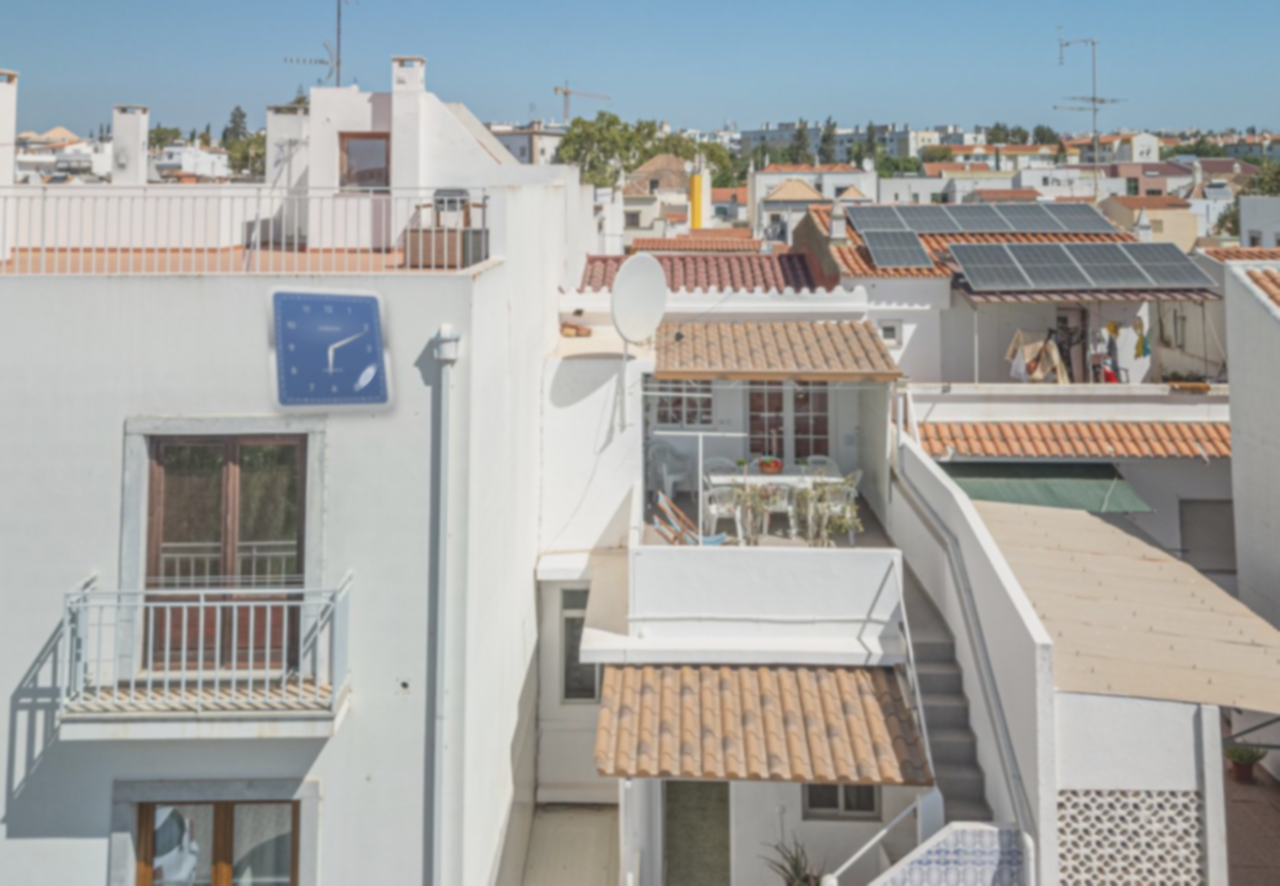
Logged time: 6:11
